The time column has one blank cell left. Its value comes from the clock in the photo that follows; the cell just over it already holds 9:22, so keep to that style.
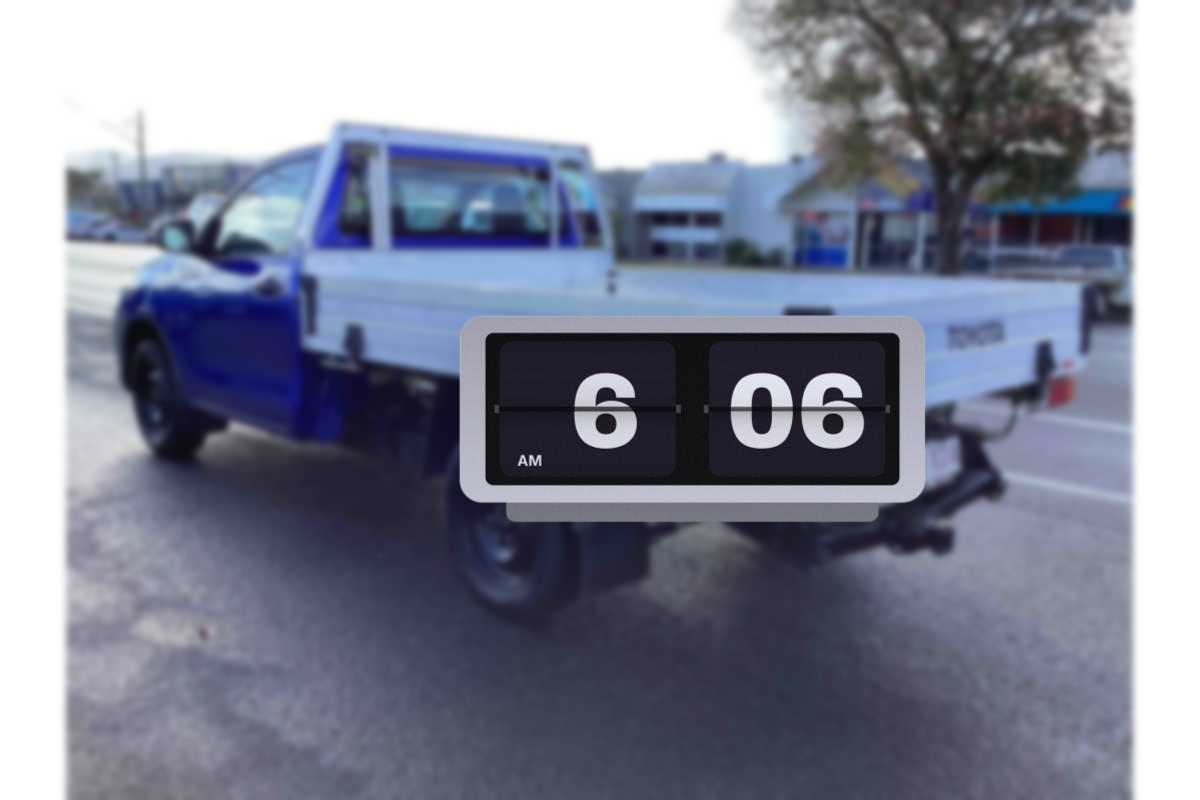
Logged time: 6:06
